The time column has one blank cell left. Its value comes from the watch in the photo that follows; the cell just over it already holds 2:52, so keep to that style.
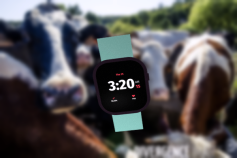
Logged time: 3:20
